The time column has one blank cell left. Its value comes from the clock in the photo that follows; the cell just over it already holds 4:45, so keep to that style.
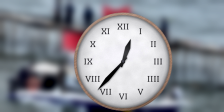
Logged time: 12:37
